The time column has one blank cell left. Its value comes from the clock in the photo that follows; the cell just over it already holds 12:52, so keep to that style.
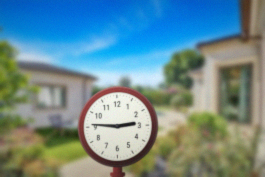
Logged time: 2:46
